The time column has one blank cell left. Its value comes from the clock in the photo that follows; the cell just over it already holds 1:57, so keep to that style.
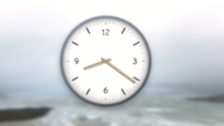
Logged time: 8:21
